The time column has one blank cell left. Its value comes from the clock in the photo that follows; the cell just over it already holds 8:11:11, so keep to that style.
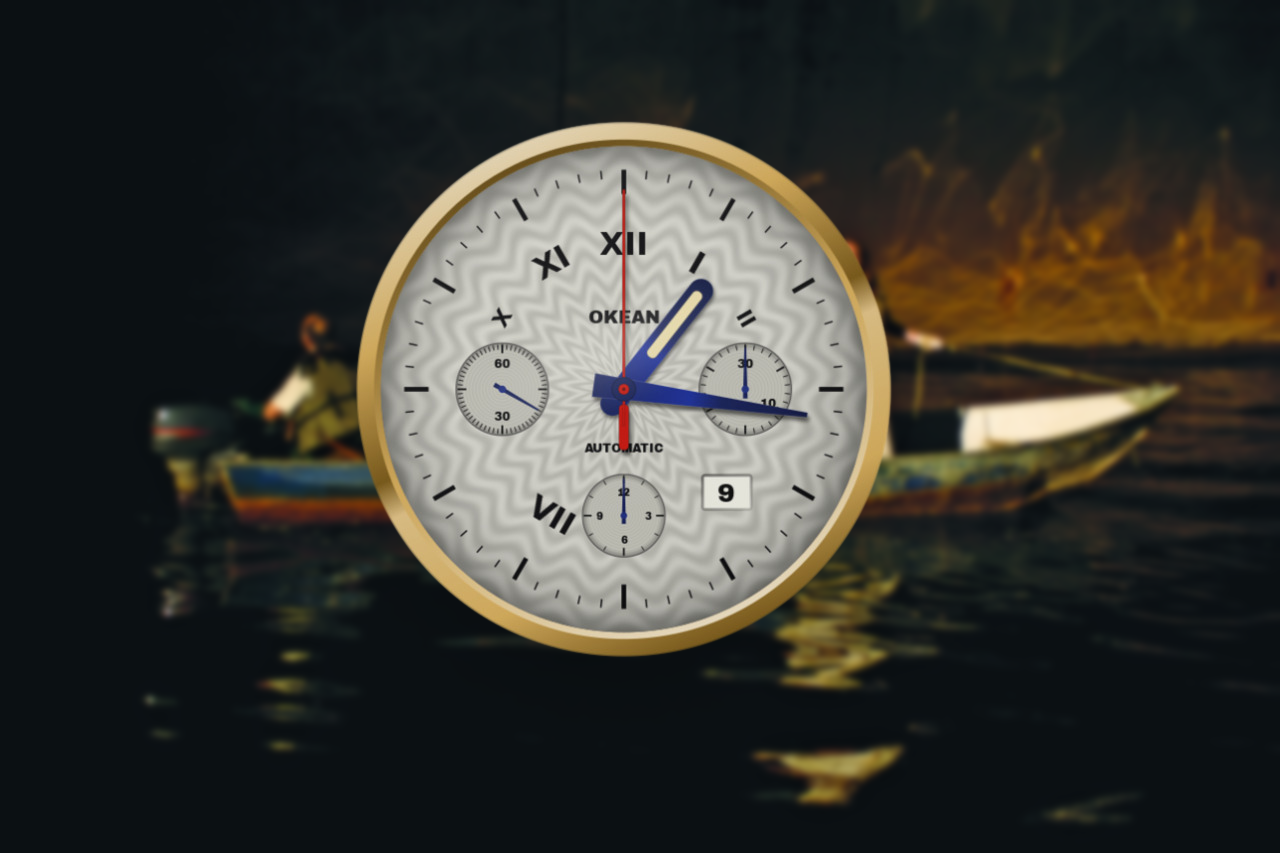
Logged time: 1:16:20
